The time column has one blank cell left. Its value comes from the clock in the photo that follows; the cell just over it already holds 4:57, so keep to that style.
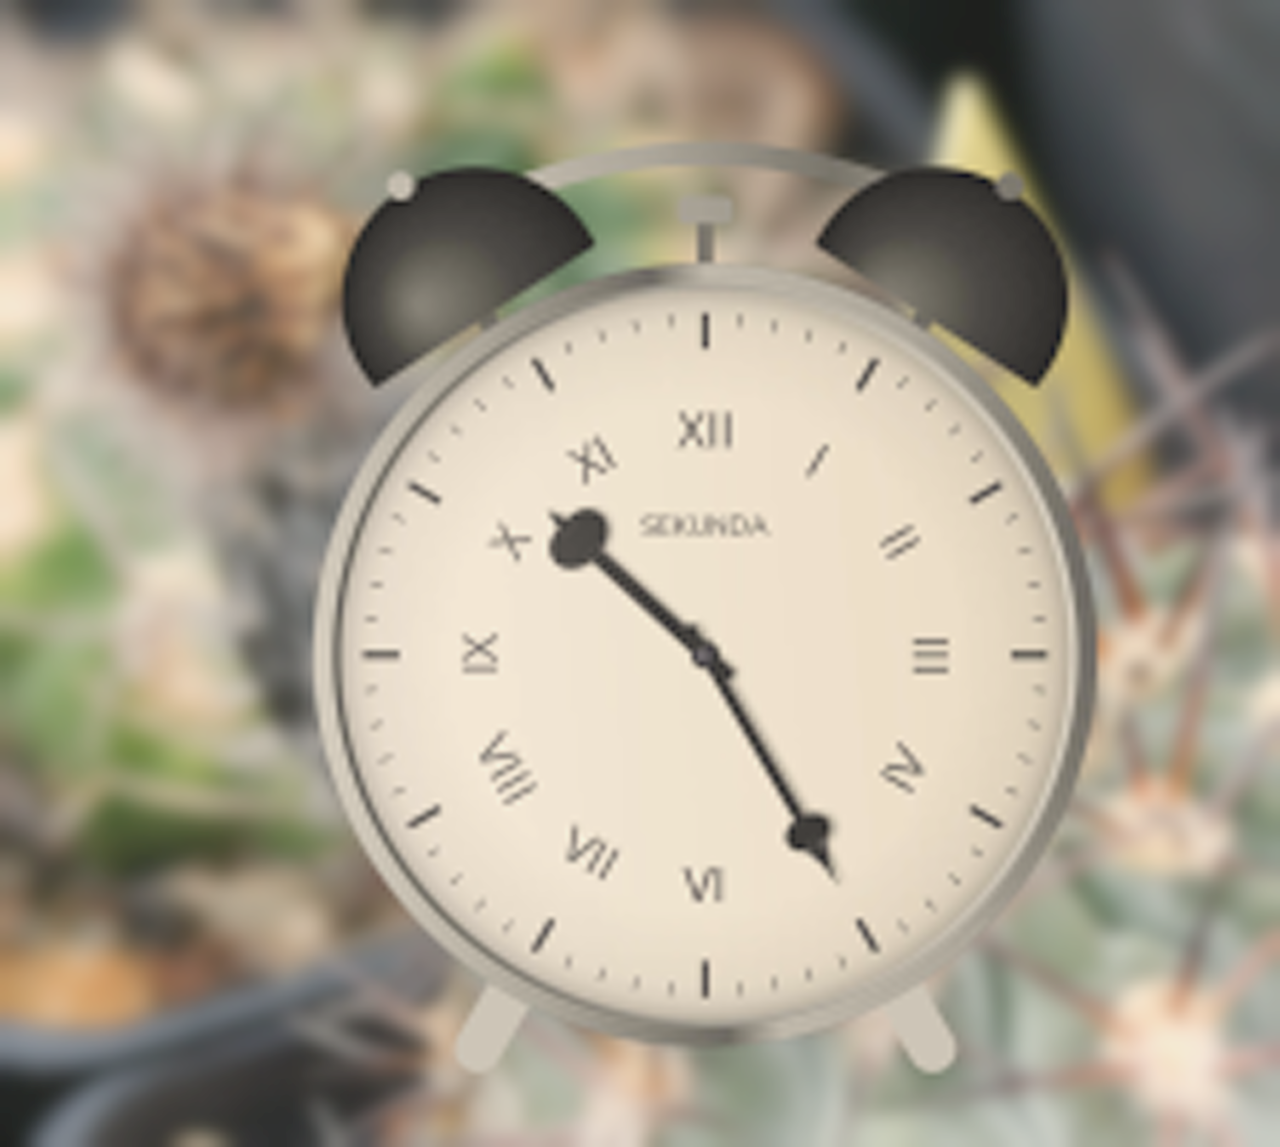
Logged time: 10:25
